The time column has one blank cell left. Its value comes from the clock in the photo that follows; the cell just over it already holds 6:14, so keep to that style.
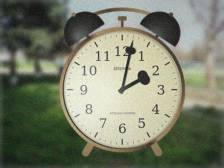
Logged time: 2:02
